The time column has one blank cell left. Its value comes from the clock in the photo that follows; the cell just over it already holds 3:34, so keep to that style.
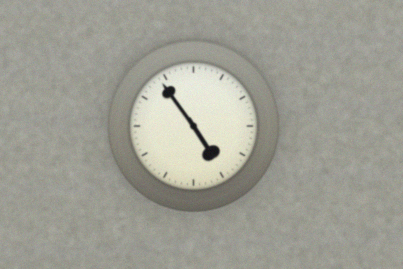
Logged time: 4:54
